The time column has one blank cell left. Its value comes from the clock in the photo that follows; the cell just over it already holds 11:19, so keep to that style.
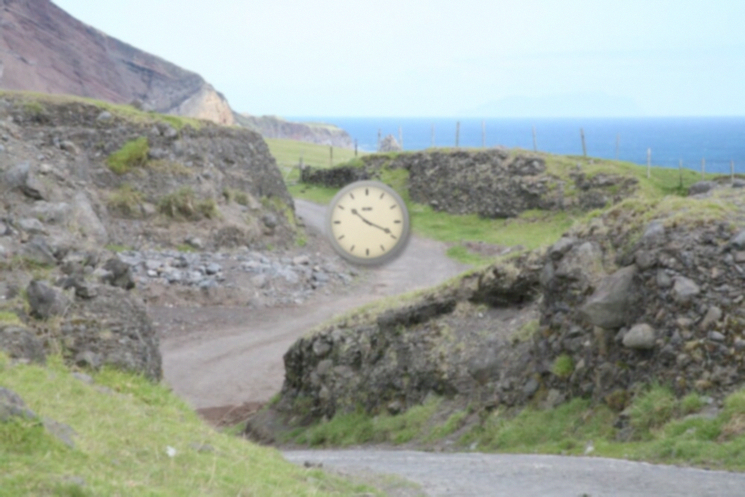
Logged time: 10:19
